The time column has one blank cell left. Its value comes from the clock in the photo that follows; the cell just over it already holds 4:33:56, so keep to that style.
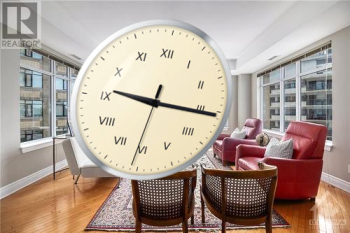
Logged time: 9:15:31
